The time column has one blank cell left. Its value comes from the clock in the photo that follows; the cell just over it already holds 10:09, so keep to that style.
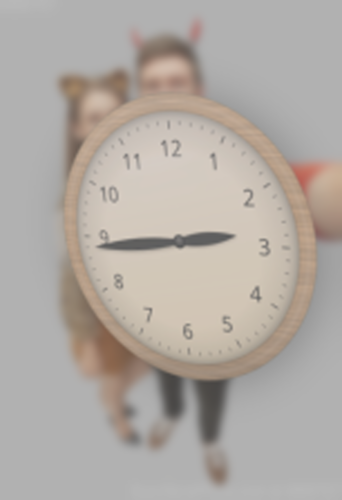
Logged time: 2:44
